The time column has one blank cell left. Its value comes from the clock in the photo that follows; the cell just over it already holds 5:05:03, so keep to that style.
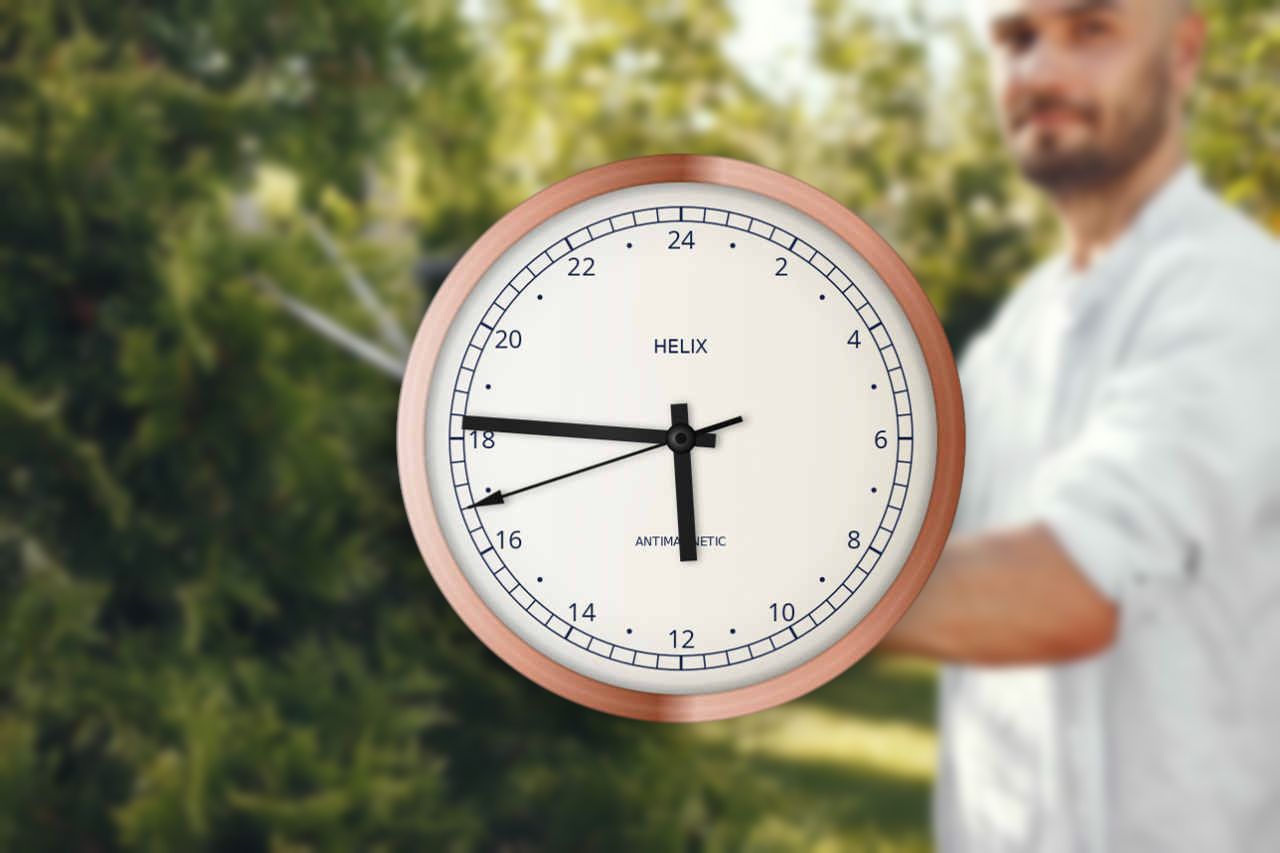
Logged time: 11:45:42
